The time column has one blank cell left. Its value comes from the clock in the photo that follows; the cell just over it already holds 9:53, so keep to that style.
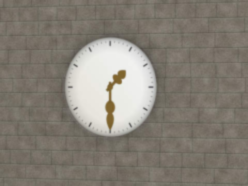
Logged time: 1:30
